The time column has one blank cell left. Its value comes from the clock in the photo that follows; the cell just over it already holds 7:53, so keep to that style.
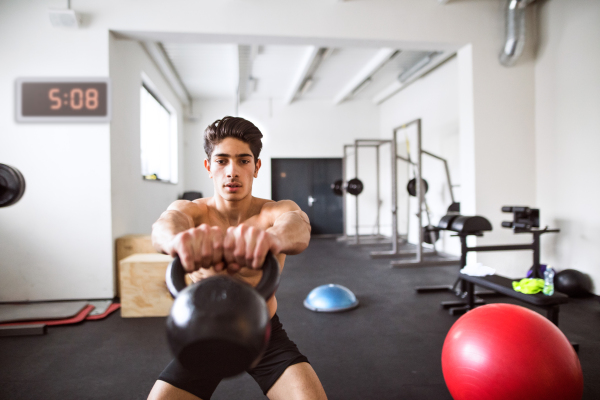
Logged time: 5:08
